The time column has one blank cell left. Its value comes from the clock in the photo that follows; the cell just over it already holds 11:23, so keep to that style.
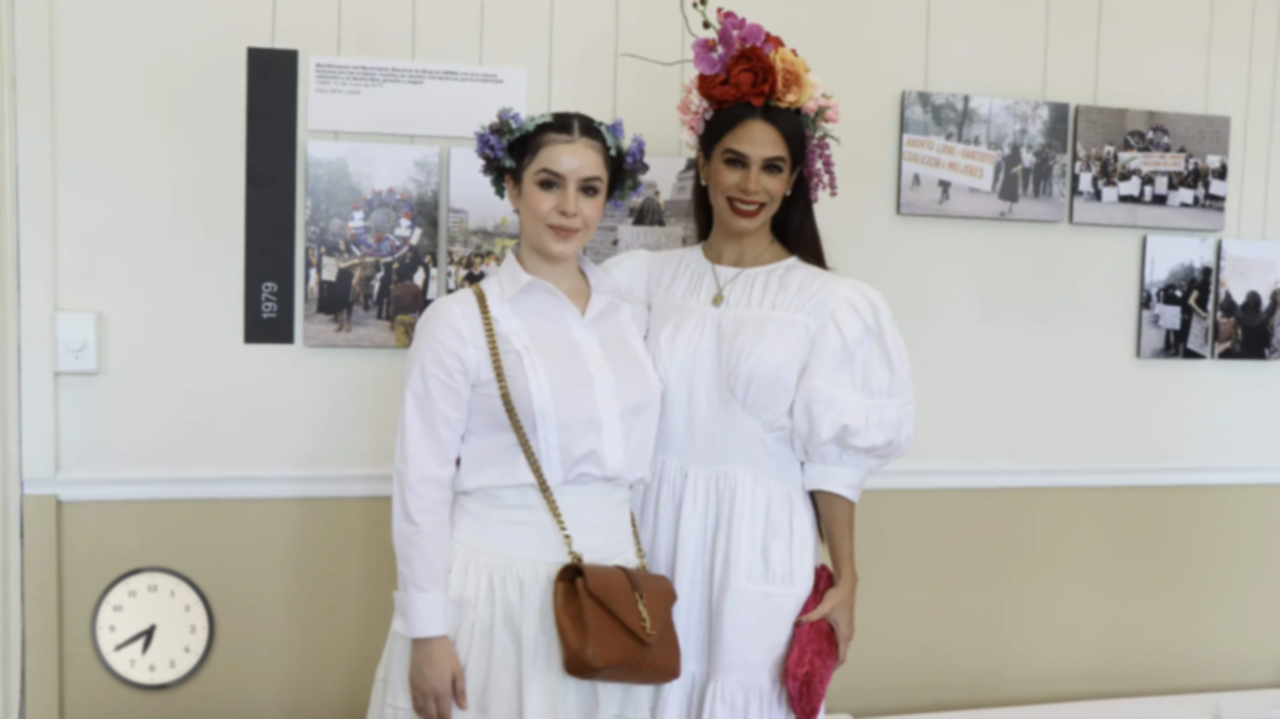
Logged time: 6:40
